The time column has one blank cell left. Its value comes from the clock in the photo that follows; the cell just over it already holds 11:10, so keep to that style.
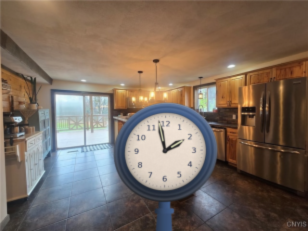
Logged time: 1:58
